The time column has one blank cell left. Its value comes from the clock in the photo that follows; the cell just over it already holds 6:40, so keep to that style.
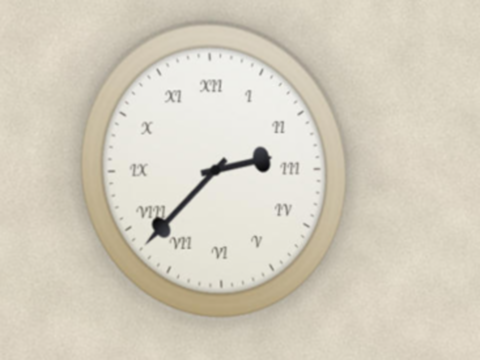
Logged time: 2:38
